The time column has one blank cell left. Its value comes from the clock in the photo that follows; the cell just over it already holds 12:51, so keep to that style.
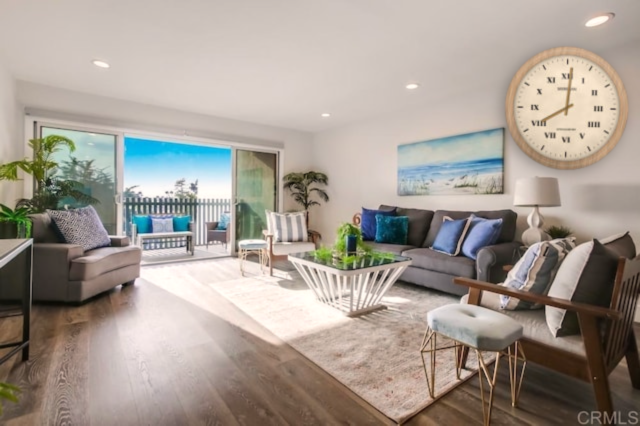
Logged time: 8:01
